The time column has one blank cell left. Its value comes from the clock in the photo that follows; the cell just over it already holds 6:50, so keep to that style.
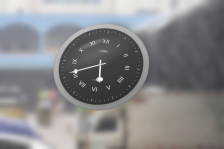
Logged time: 5:41
